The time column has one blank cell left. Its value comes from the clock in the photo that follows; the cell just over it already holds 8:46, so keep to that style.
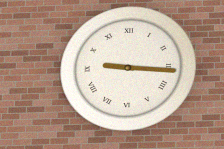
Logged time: 9:16
